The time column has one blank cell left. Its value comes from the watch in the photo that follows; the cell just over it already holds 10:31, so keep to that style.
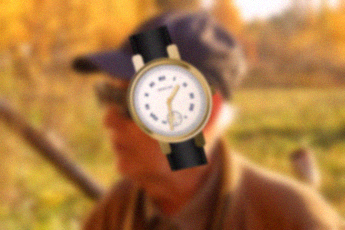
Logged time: 1:32
